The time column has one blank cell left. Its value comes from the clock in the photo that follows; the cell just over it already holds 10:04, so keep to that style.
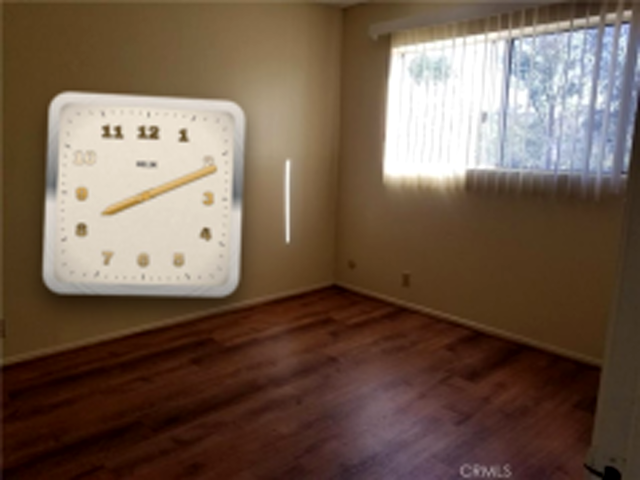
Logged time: 8:11
